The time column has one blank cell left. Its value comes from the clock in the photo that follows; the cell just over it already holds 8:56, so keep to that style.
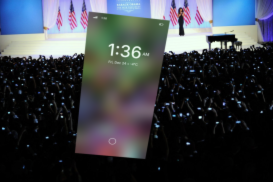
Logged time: 1:36
